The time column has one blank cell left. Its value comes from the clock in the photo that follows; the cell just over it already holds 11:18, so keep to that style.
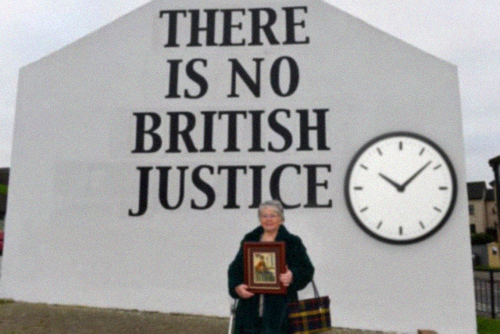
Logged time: 10:08
